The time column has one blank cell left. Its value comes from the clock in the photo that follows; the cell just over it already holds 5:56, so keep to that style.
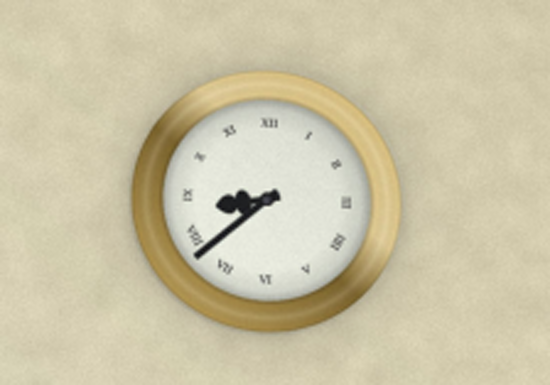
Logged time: 8:38
